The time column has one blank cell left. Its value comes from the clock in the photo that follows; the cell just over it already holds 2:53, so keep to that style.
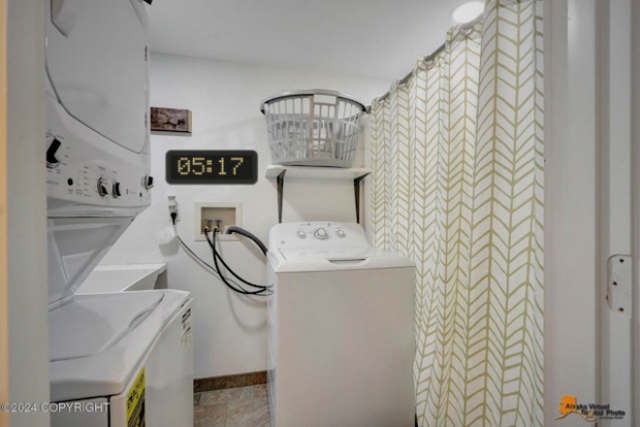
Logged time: 5:17
